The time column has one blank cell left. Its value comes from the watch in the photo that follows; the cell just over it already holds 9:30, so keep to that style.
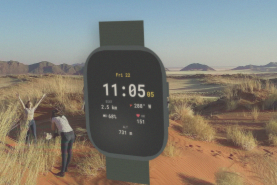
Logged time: 11:05
